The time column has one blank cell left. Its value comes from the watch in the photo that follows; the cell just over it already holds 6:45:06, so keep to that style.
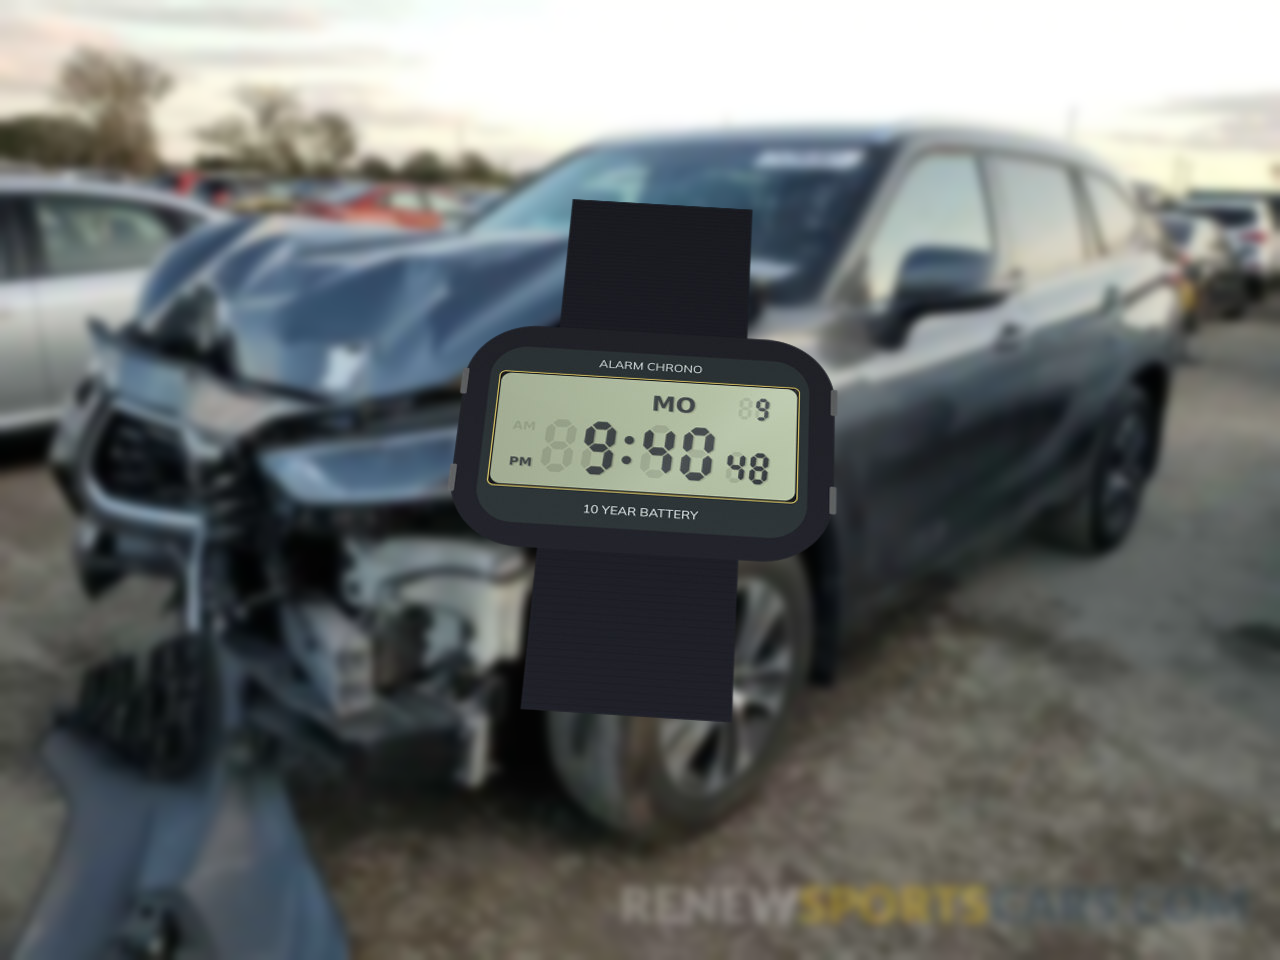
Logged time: 9:40:48
